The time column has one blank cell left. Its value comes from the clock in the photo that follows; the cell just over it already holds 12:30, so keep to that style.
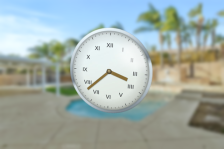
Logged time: 3:38
